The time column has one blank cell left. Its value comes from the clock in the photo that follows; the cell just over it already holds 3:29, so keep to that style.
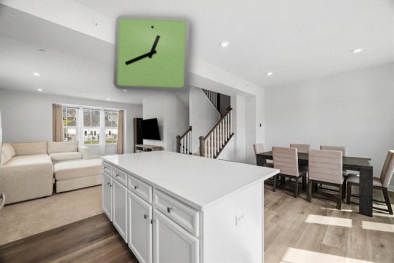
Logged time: 12:41
